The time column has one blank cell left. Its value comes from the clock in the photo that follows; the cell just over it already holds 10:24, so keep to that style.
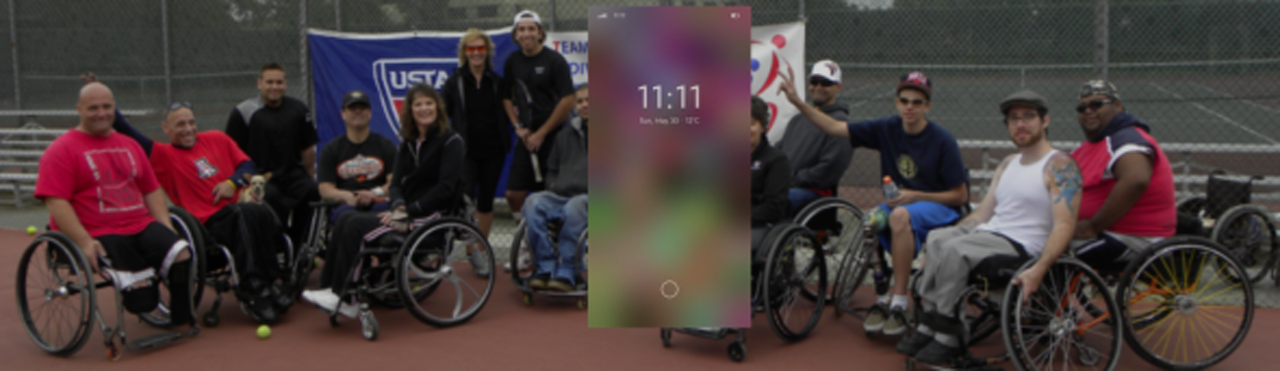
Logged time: 11:11
